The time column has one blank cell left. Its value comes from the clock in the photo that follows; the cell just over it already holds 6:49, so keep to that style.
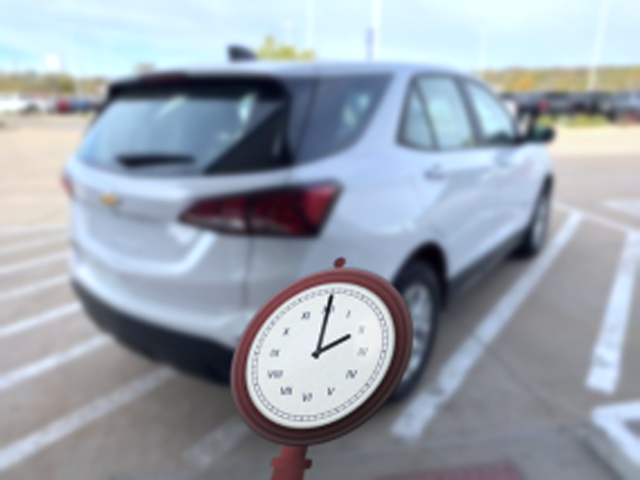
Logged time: 2:00
